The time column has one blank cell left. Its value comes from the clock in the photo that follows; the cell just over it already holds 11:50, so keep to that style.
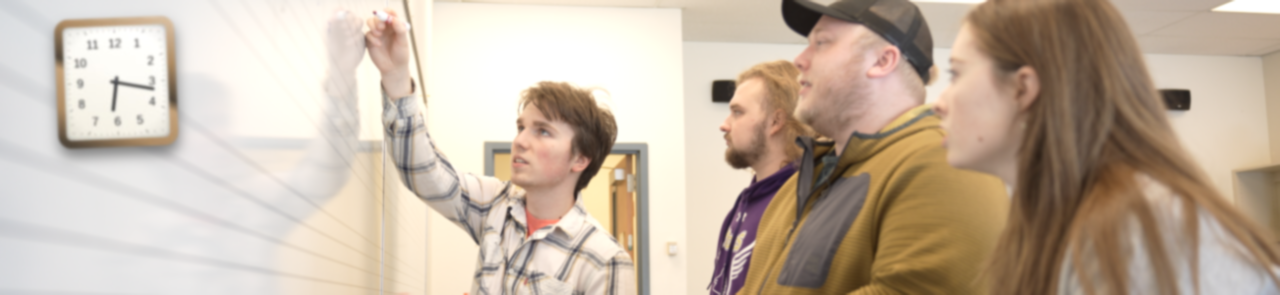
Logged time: 6:17
